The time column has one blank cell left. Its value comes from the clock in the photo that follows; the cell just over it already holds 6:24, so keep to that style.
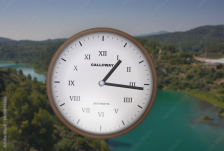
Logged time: 1:16
